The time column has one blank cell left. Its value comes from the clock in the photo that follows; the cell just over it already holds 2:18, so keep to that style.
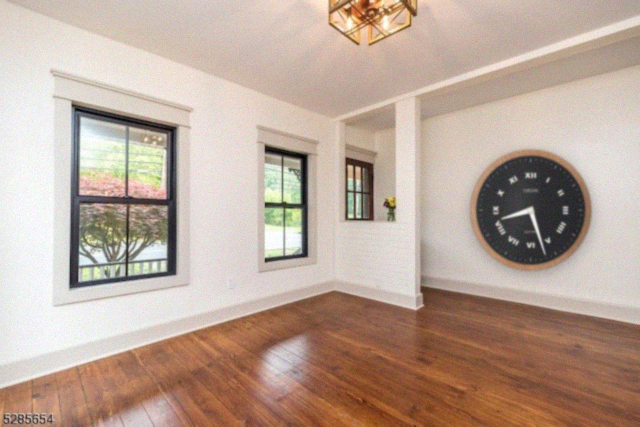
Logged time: 8:27
